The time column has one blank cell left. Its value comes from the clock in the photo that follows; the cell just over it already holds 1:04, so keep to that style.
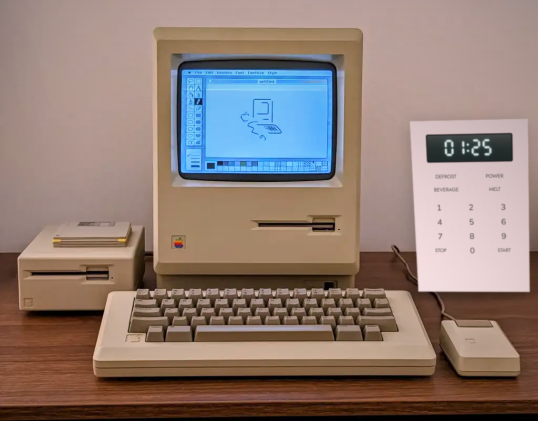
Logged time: 1:25
